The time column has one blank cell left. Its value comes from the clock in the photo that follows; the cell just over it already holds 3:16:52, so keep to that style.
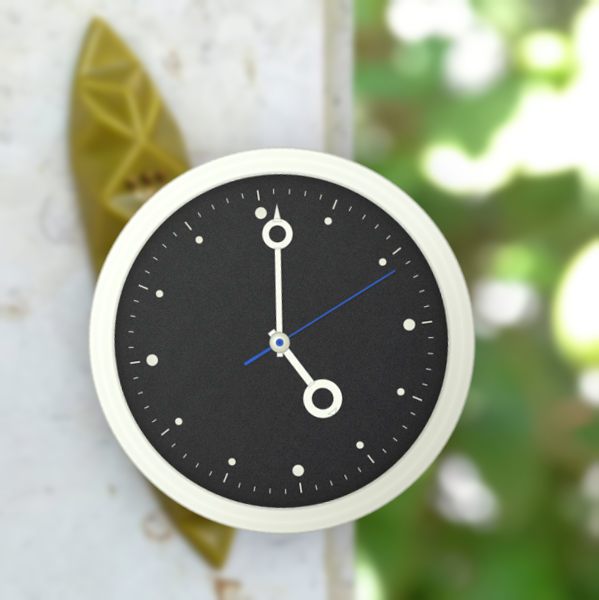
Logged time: 5:01:11
